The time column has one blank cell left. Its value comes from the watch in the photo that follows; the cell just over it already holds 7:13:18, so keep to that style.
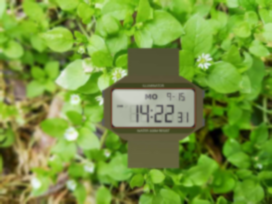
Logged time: 14:22:31
